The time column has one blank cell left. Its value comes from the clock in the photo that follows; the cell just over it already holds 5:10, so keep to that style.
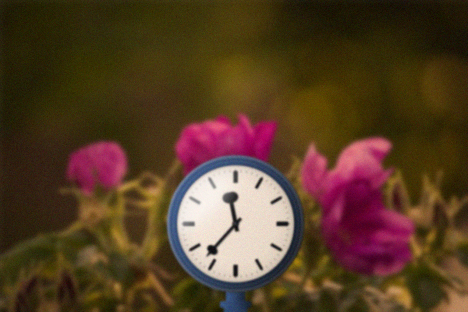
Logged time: 11:37
